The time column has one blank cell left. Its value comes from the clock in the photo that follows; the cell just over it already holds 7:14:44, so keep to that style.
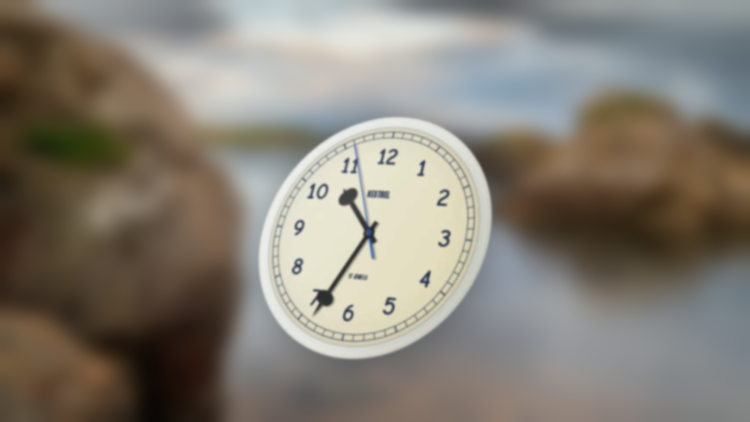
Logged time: 10:33:56
